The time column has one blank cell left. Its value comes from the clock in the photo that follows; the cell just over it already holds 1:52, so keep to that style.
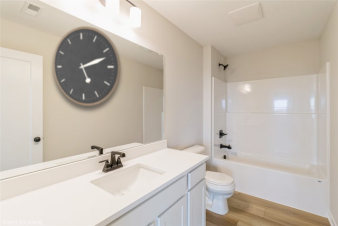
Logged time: 5:12
